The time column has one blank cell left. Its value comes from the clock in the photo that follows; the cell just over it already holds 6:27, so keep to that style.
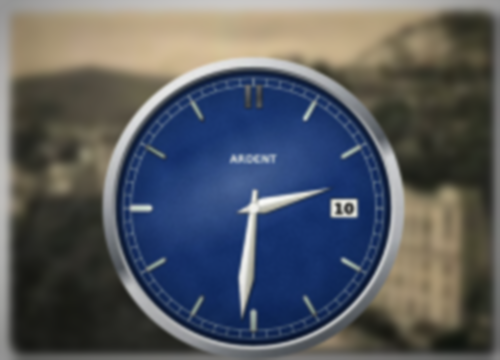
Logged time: 2:31
